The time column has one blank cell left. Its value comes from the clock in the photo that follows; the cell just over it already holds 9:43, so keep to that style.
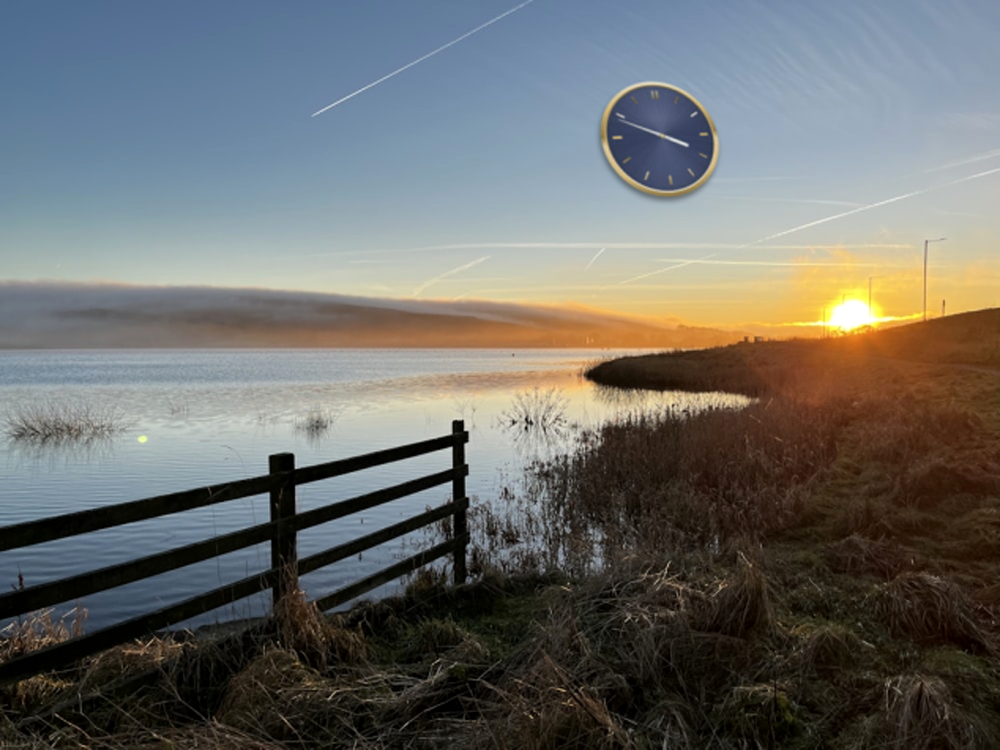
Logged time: 3:49
